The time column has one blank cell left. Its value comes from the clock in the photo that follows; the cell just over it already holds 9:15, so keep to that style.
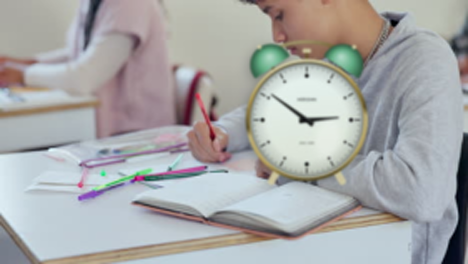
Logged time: 2:51
